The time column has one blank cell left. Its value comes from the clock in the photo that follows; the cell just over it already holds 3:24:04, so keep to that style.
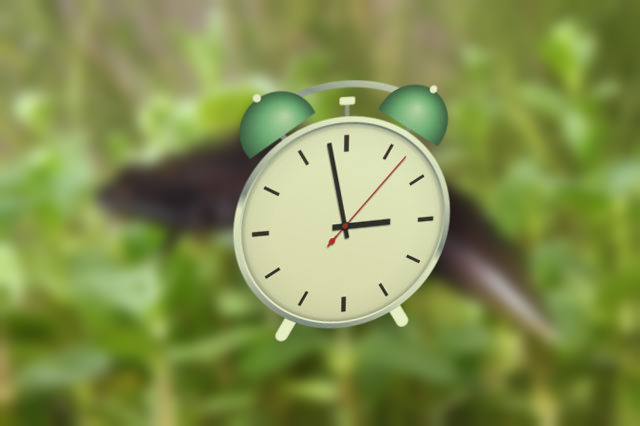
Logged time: 2:58:07
